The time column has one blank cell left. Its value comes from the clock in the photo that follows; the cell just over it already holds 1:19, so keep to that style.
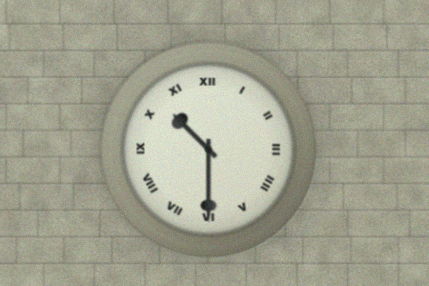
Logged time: 10:30
